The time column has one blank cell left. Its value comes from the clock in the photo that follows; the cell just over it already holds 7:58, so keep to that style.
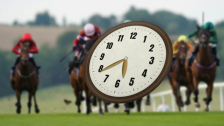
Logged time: 5:39
